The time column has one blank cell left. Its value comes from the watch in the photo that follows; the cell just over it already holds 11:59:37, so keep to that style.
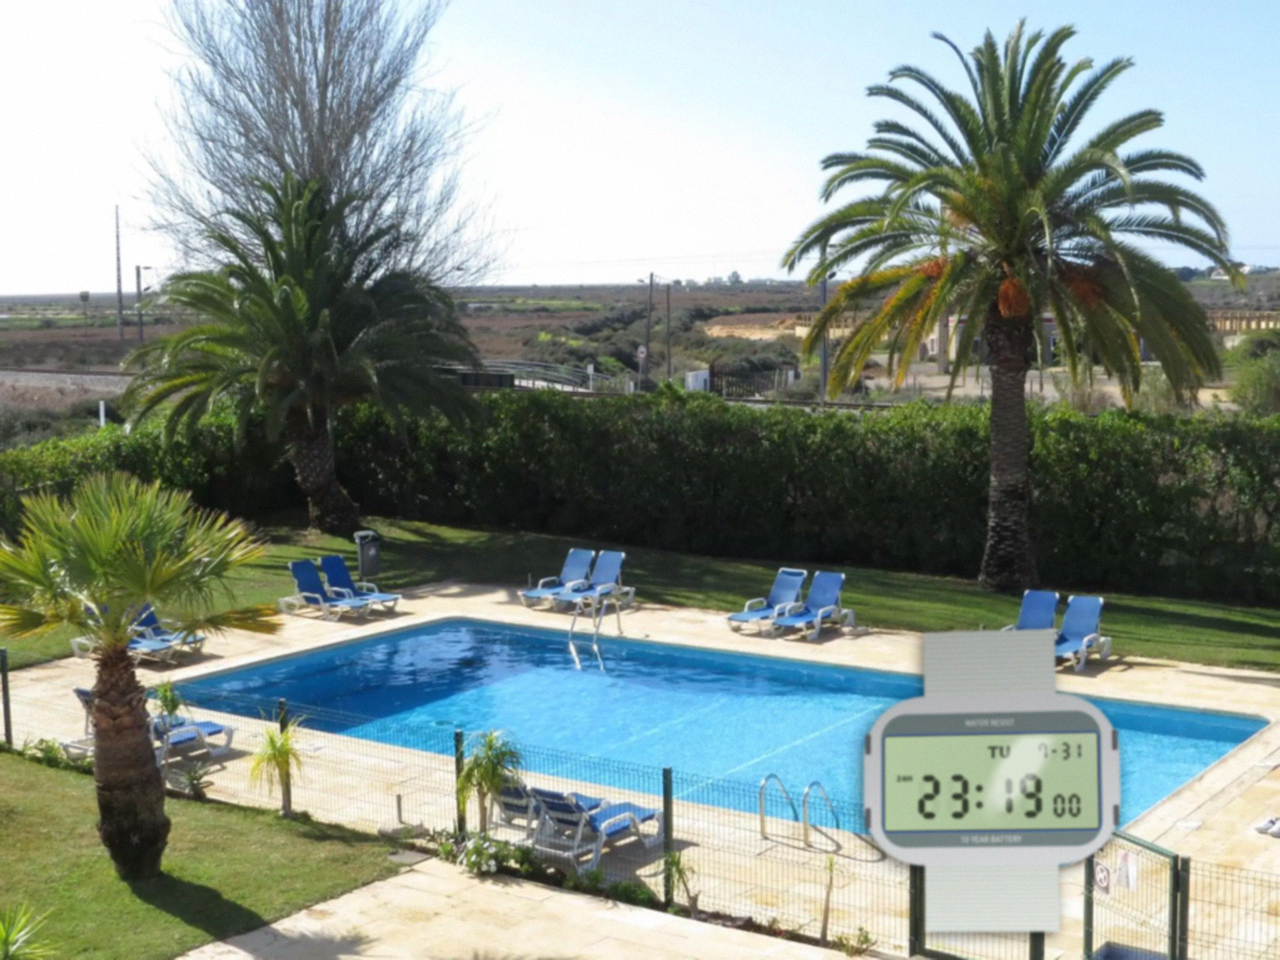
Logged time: 23:19:00
